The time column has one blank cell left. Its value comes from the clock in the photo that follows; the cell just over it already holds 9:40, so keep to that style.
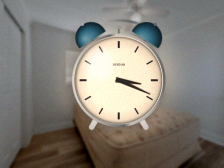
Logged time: 3:19
